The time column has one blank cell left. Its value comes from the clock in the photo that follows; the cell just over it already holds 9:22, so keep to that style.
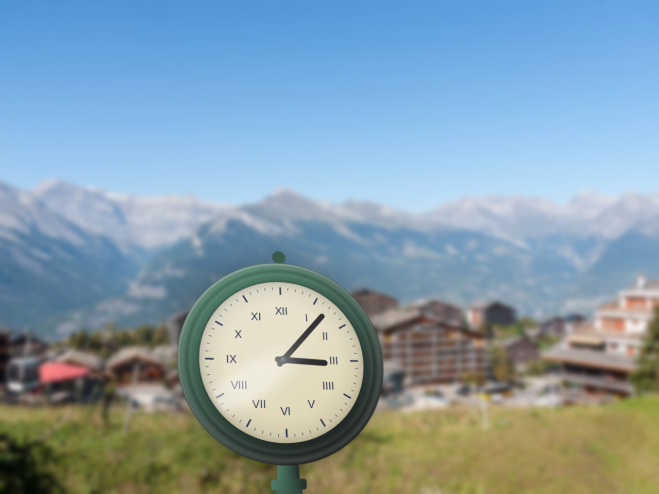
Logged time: 3:07
